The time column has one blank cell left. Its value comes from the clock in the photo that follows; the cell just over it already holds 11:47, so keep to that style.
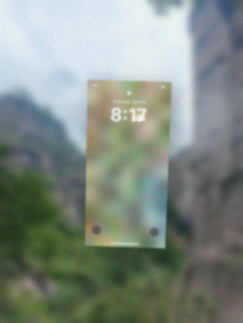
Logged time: 8:17
